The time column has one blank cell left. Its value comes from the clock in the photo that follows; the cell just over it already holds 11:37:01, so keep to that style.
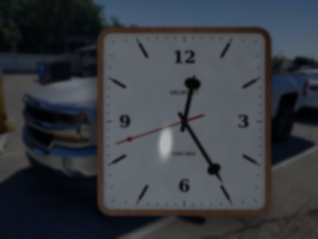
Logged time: 12:24:42
